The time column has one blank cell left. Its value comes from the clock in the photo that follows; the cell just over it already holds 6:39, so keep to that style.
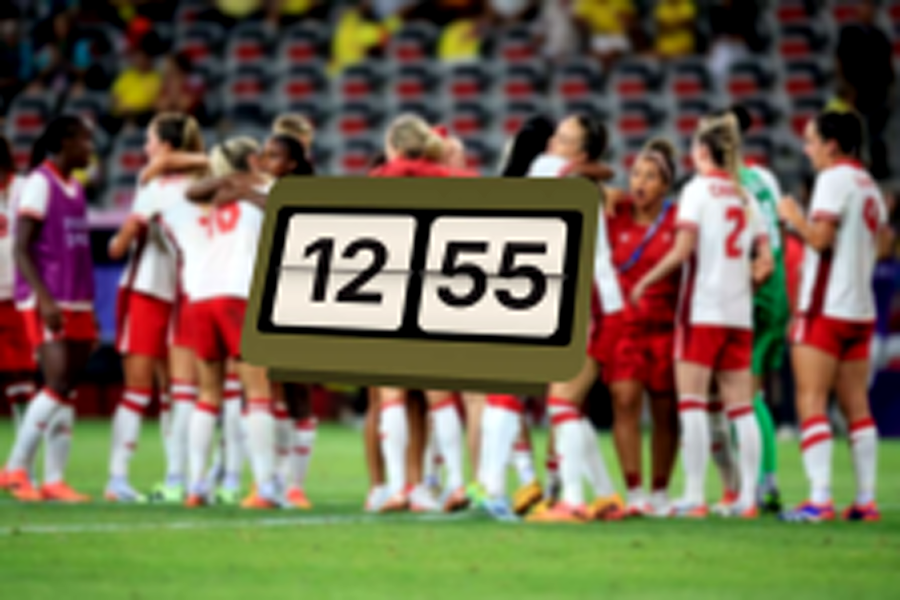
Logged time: 12:55
